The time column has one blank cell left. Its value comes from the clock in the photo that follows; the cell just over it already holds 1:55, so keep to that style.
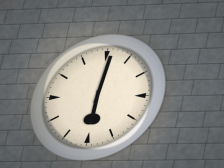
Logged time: 6:01
